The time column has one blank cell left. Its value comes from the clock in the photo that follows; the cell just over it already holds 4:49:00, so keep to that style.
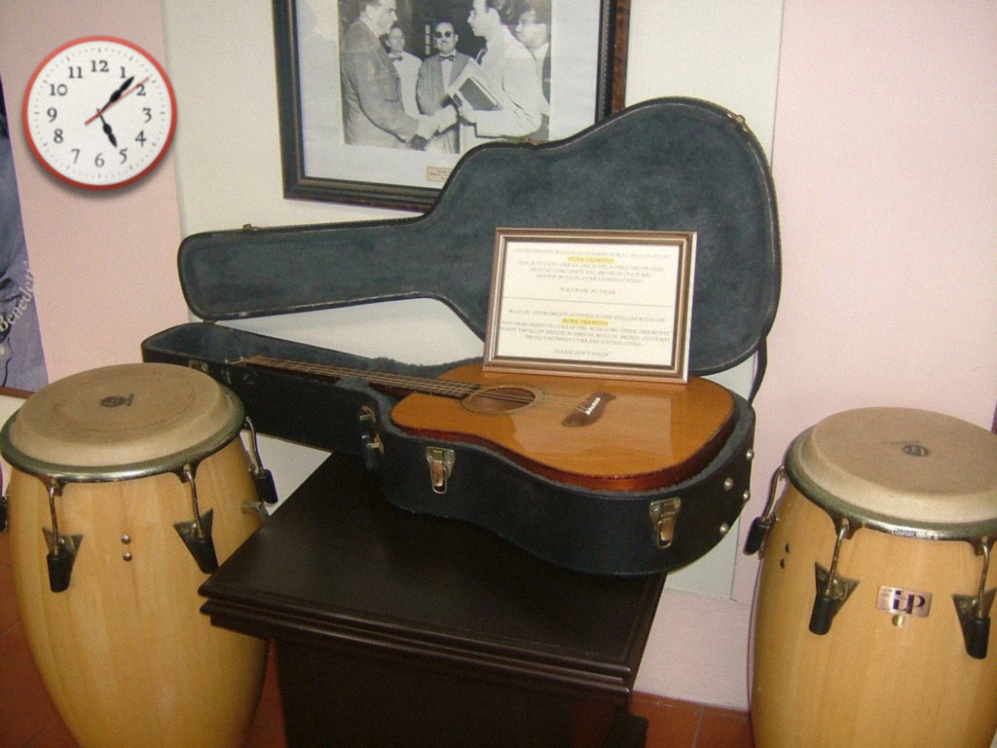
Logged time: 5:07:09
